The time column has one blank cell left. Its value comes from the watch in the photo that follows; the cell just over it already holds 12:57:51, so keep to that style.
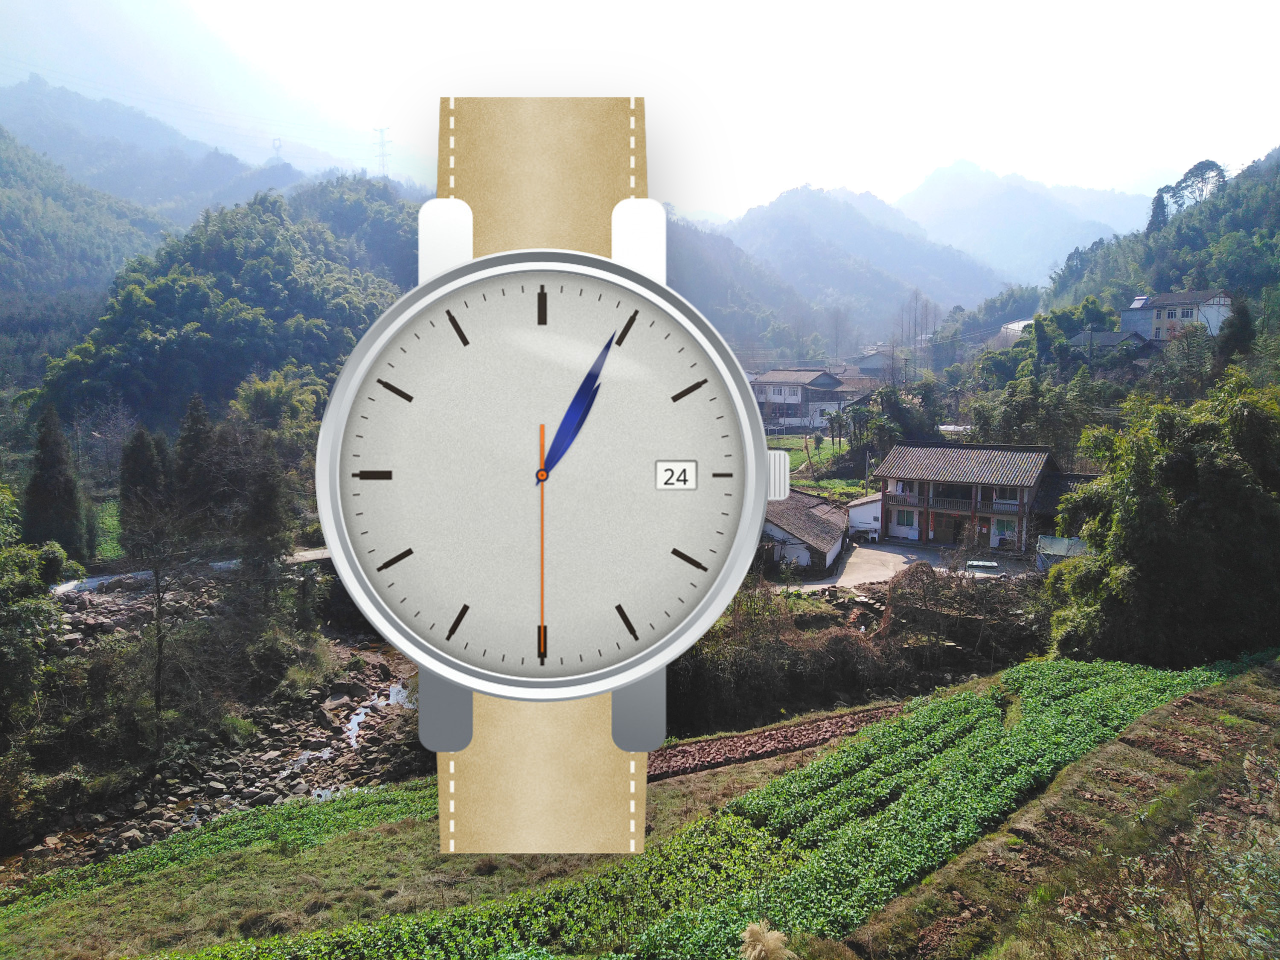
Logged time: 1:04:30
